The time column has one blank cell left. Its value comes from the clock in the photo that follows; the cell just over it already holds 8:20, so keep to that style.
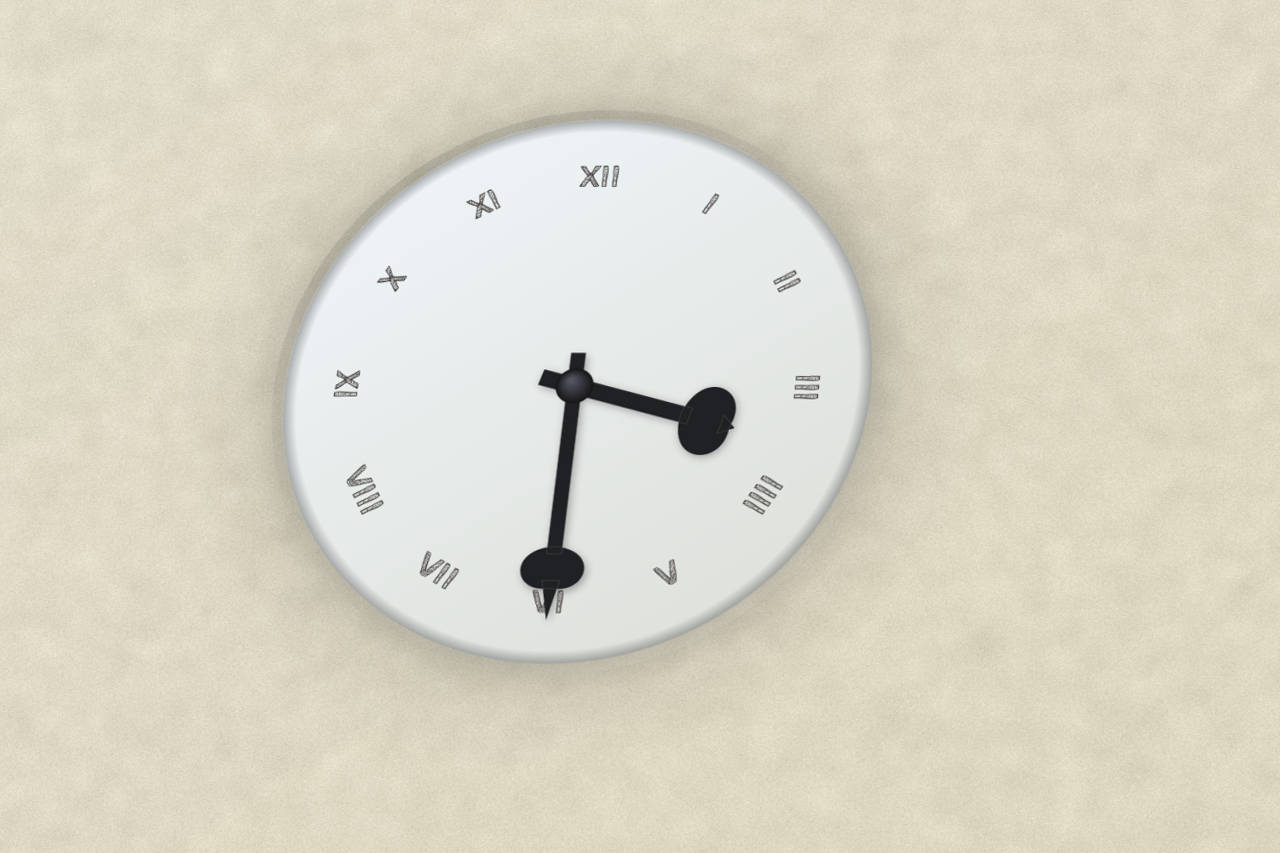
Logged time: 3:30
